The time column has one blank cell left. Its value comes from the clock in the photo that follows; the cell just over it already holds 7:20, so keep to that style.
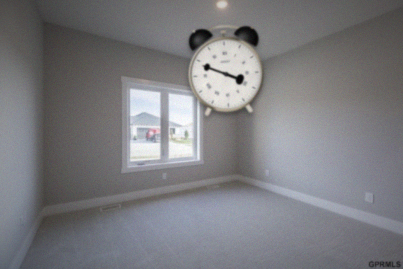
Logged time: 3:49
